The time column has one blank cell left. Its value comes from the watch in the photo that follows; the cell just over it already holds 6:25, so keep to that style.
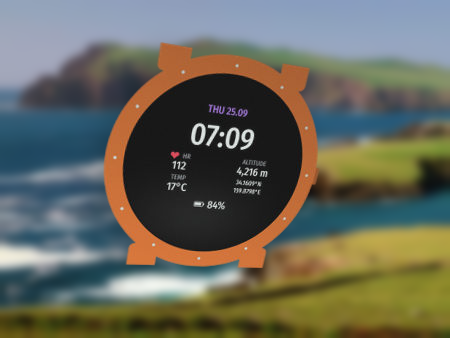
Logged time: 7:09
